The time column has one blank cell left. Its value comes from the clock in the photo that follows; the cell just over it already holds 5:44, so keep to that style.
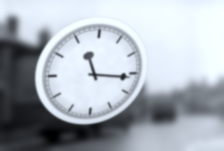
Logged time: 11:16
